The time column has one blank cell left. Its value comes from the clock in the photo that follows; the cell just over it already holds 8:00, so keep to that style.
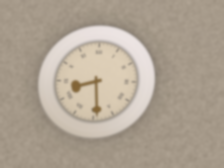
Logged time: 8:29
